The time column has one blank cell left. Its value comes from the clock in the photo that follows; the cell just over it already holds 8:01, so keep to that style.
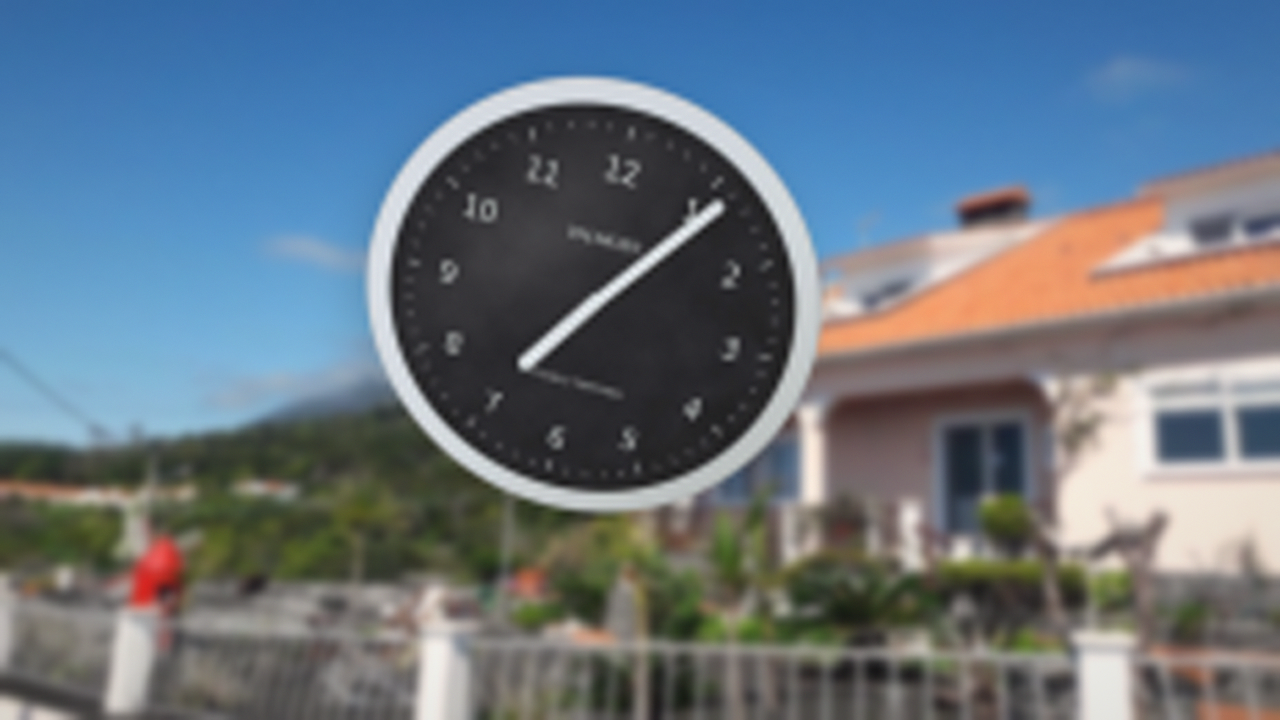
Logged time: 7:06
